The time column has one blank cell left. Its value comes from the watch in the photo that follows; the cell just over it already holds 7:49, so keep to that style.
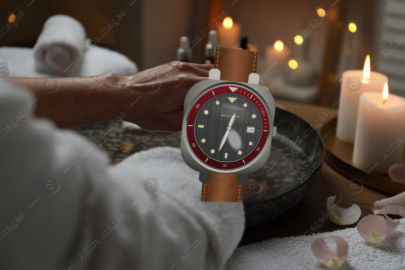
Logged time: 12:33
